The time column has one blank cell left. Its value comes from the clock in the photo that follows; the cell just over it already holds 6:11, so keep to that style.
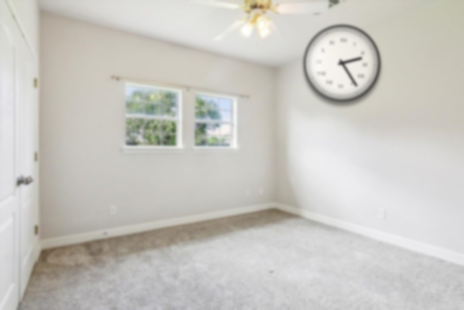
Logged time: 2:24
